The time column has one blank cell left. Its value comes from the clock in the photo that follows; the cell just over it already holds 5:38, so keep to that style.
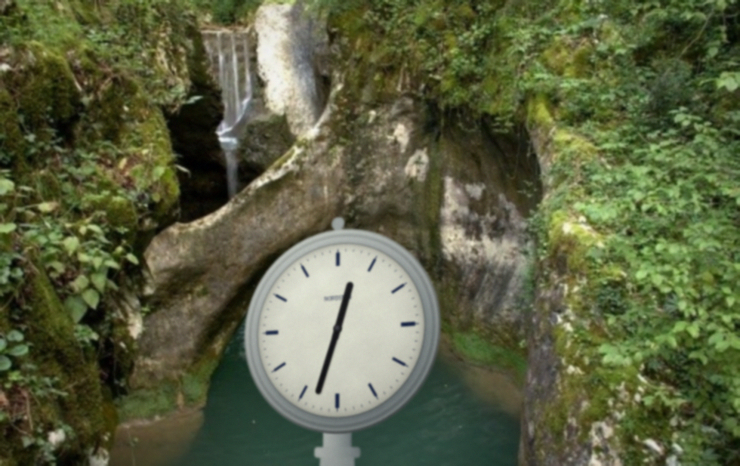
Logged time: 12:33
